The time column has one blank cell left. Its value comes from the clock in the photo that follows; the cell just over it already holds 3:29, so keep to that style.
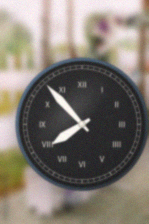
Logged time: 7:53
